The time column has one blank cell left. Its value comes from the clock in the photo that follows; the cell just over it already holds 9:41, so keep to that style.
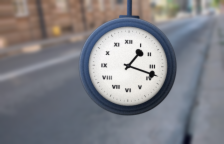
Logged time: 1:18
